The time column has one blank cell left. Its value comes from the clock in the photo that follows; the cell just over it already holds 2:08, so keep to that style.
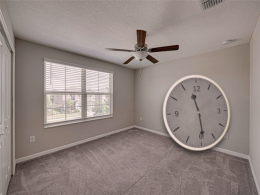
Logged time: 11:29
